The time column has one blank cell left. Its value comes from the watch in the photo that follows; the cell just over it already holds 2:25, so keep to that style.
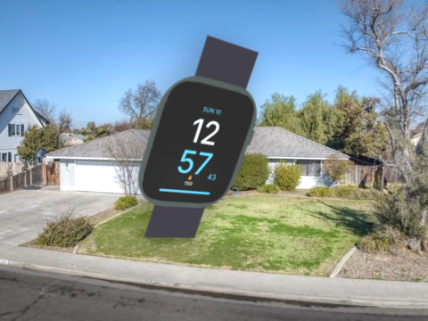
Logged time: 12:57
